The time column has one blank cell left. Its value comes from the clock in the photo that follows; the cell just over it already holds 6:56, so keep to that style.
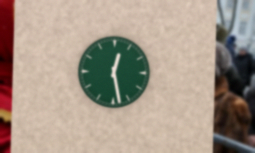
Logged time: 12:28
